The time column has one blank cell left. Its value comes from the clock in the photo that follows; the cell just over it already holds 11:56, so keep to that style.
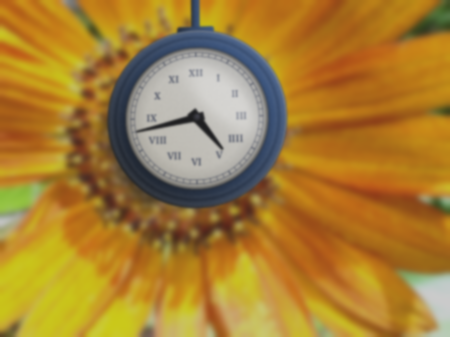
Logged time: 4:43
